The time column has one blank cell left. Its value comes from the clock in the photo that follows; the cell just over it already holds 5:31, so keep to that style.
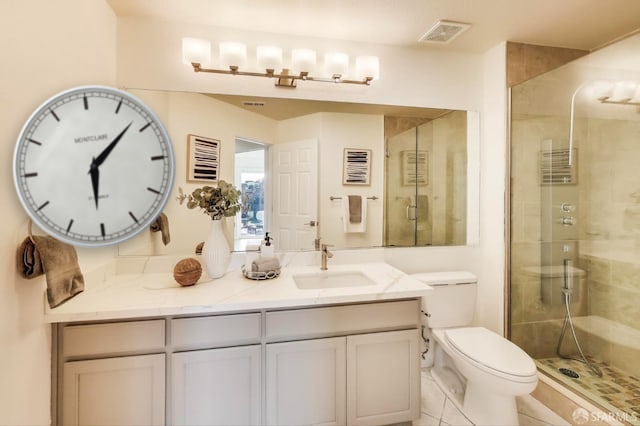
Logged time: 6:08
